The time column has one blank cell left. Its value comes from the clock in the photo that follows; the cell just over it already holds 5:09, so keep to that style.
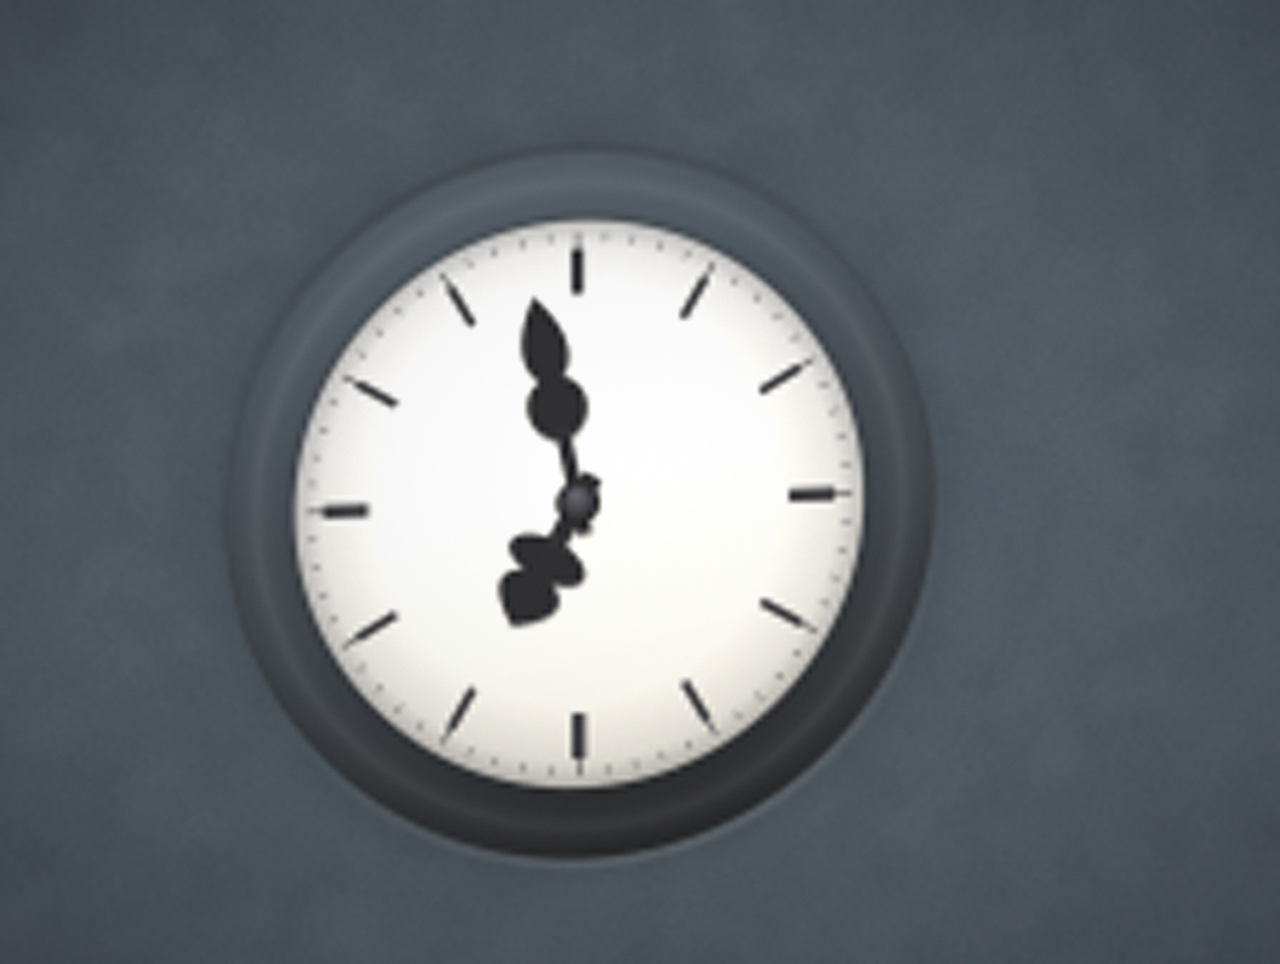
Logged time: 6:58
